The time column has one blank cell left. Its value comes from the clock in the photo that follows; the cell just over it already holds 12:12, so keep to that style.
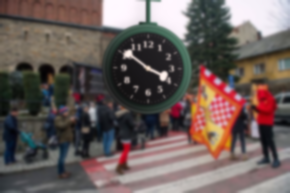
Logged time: 3:51
